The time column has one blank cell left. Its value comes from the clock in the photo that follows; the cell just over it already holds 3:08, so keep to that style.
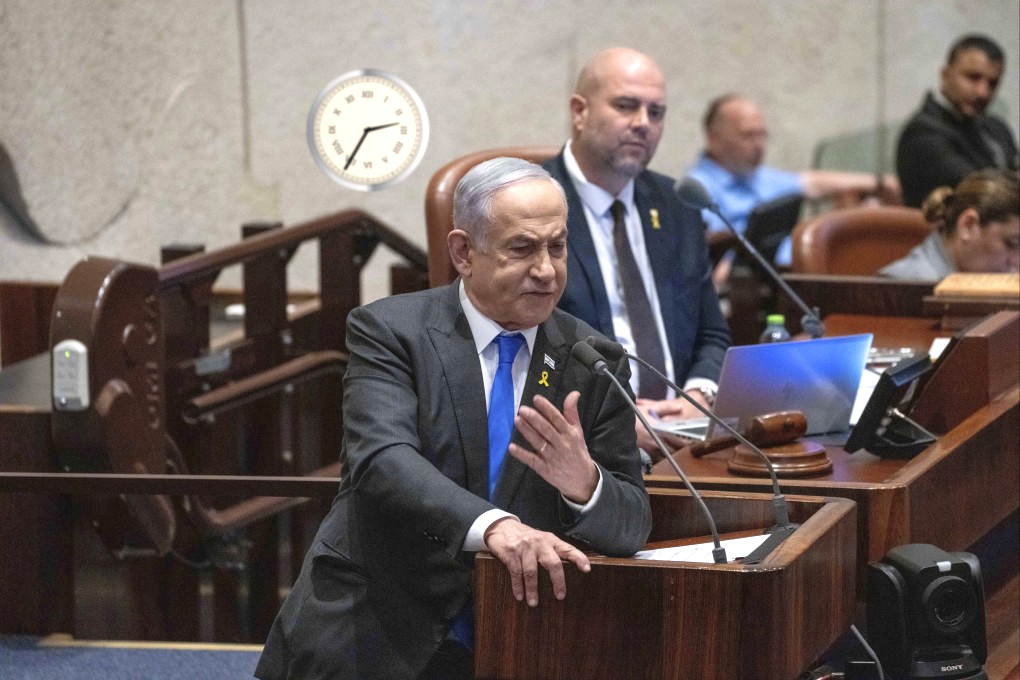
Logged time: 2:35
